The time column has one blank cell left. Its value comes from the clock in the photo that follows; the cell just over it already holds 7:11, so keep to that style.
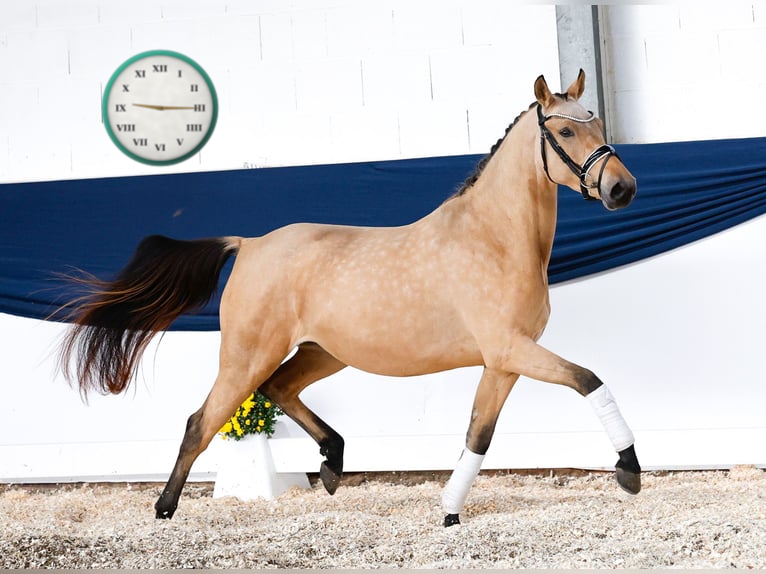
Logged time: 9:15
